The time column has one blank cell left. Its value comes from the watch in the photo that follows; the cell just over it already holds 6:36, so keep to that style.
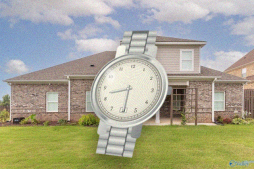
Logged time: 8:30
